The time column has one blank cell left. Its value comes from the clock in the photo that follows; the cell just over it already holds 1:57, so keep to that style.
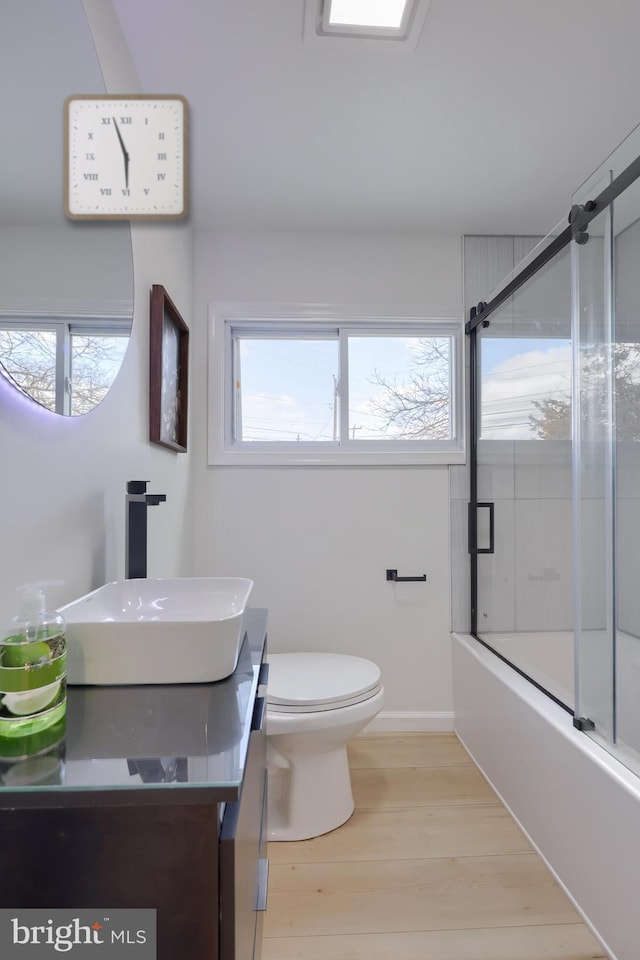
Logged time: 5:57
